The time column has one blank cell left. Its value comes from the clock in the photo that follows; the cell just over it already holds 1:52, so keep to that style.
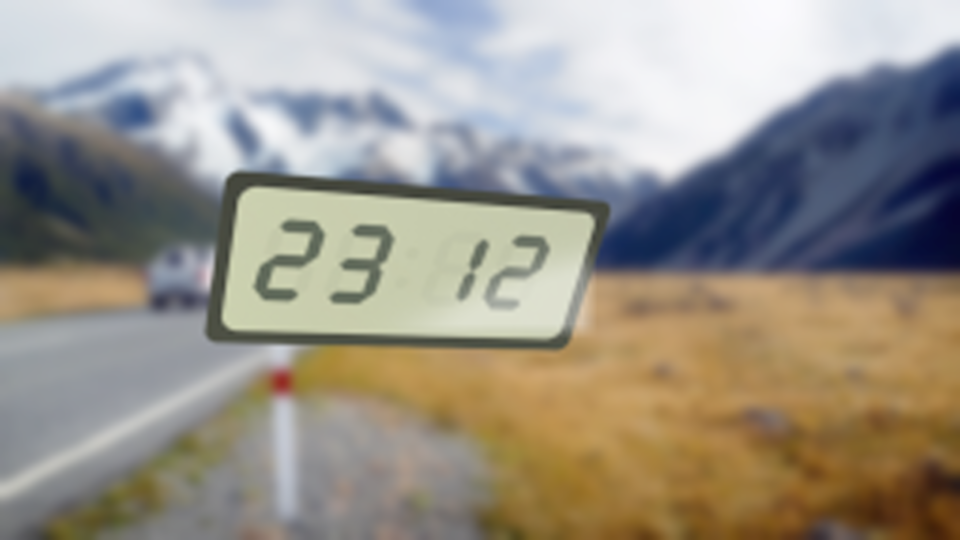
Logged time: 23:12
